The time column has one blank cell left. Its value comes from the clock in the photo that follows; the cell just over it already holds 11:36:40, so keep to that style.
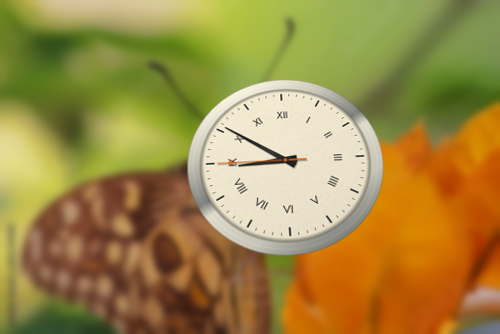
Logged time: 8:50:45
